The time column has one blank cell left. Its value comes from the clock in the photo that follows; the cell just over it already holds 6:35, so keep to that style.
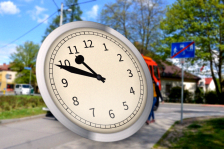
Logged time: 10:49
